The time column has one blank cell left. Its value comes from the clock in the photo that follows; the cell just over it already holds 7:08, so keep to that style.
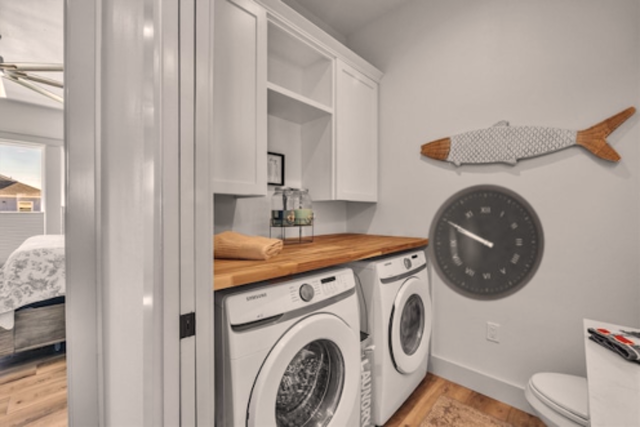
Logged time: 9:50
